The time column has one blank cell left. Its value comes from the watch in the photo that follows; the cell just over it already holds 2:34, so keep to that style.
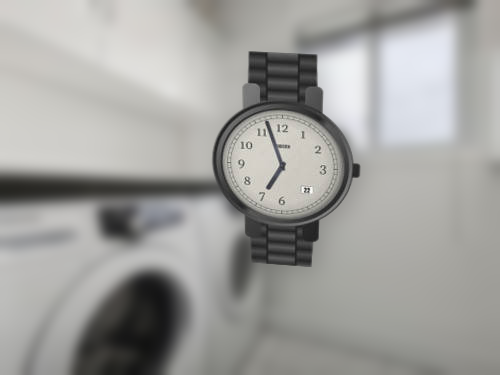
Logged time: 6:57
